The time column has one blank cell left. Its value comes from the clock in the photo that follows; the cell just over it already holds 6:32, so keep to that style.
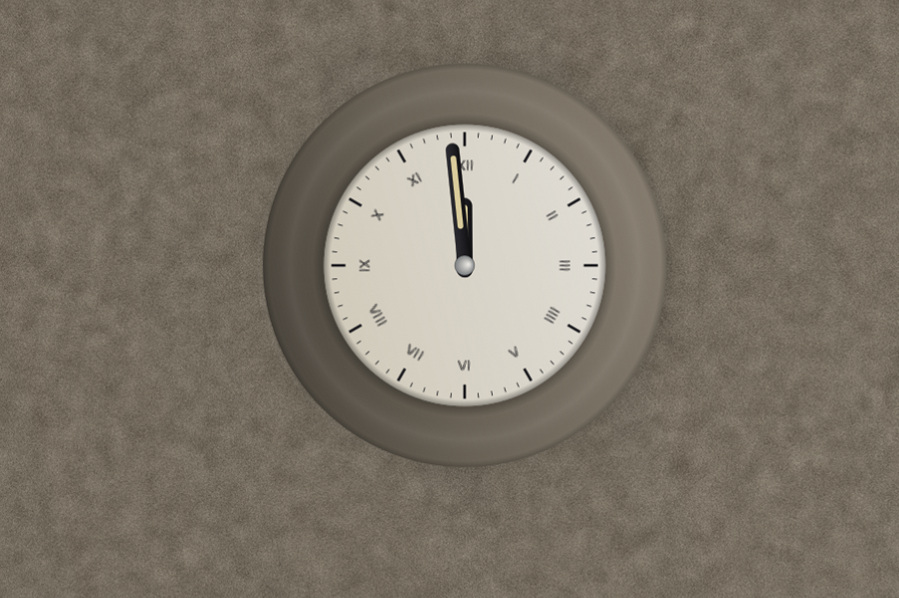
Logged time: 11:59
